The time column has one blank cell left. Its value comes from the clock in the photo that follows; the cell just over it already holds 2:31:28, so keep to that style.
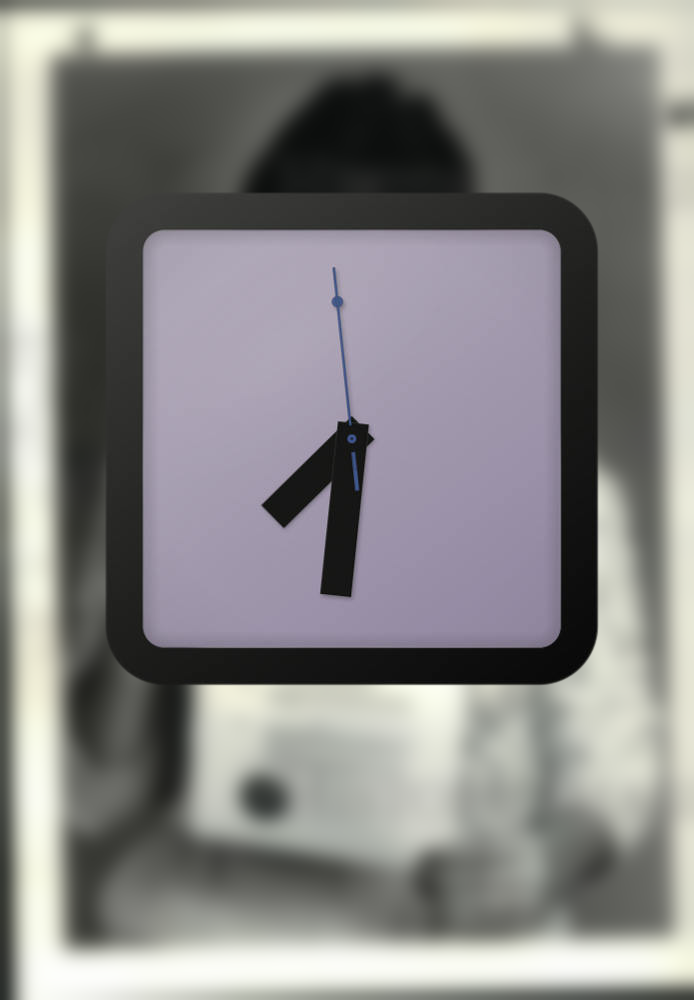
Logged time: 7:30:59
